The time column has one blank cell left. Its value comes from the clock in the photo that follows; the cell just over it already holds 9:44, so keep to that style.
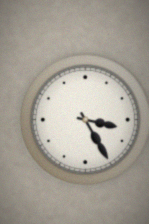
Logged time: 3:25
